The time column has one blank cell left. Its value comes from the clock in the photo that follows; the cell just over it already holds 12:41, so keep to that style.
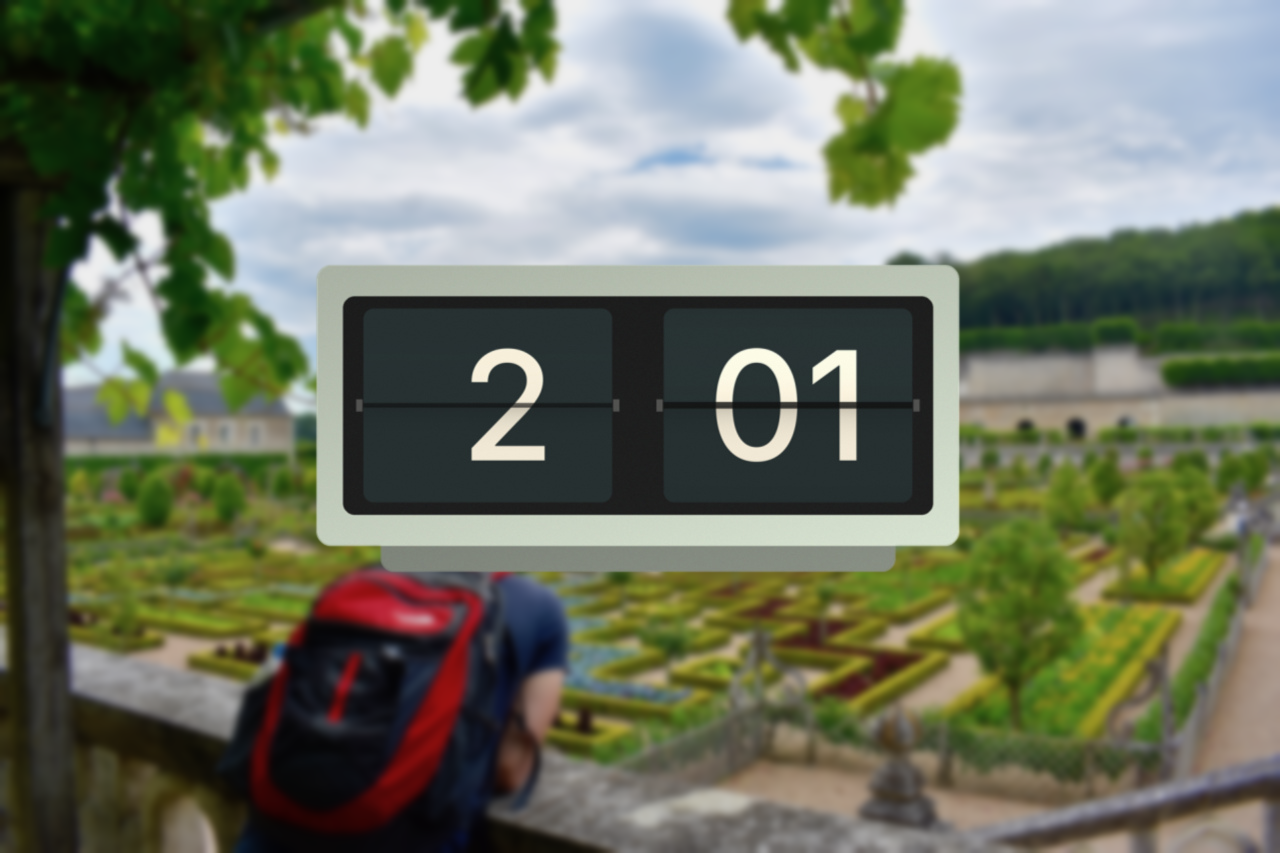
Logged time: 2:01
